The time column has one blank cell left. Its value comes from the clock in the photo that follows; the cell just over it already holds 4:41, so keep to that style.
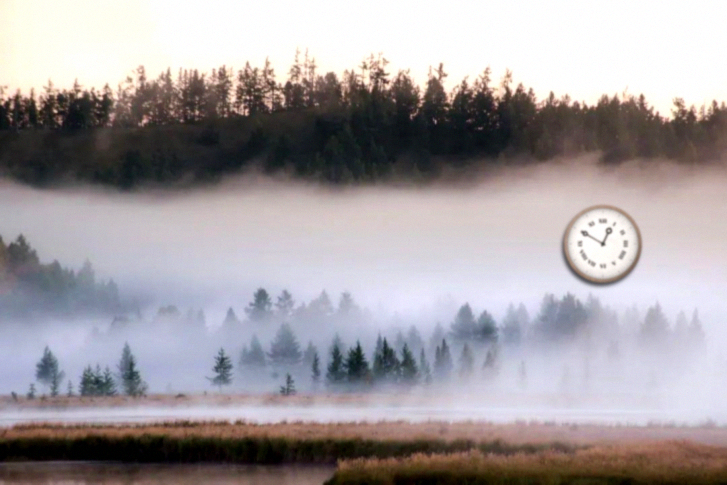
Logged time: 12:50
